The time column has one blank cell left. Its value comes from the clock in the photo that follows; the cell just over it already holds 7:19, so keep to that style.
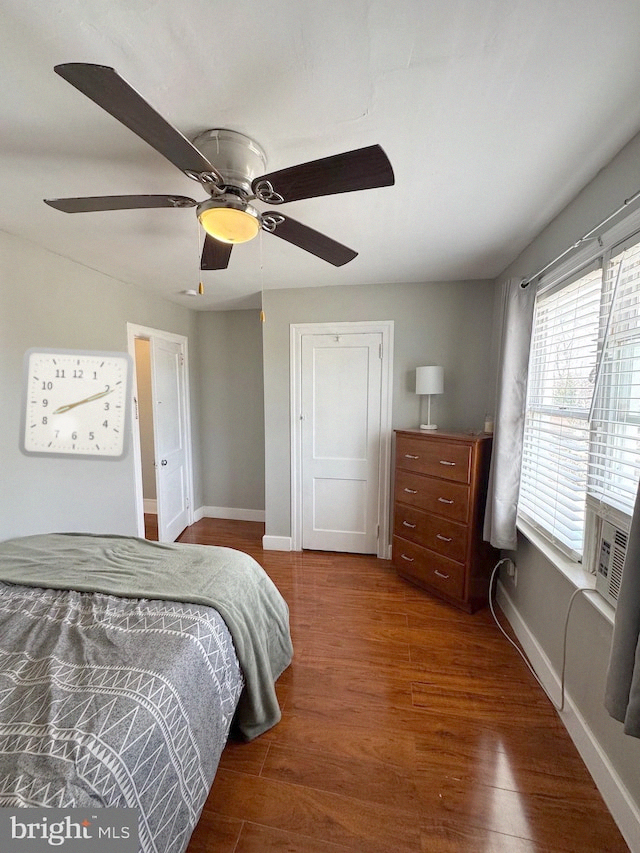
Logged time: 8:11
